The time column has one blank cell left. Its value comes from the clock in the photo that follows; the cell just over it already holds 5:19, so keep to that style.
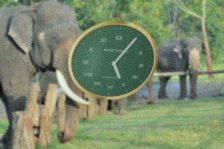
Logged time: 5:05
